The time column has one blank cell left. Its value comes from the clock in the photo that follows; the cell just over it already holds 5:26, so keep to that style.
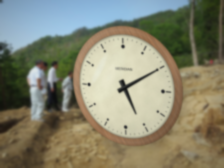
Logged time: 5:10
